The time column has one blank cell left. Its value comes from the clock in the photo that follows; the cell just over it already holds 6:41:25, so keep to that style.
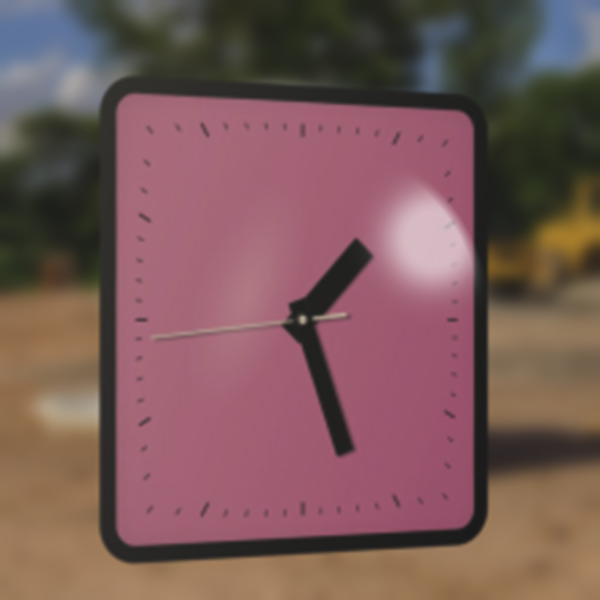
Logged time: 1:26:44
